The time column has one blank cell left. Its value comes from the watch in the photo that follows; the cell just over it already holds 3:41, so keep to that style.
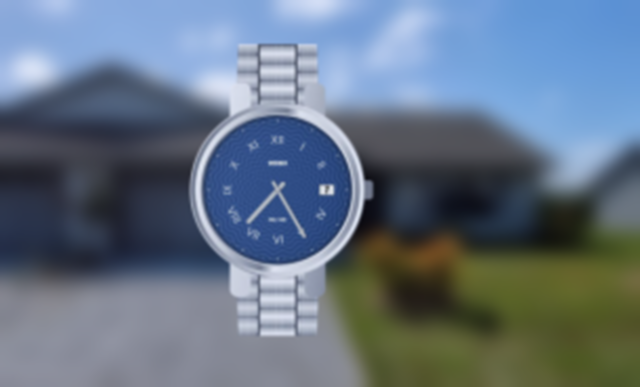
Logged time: 7:25
